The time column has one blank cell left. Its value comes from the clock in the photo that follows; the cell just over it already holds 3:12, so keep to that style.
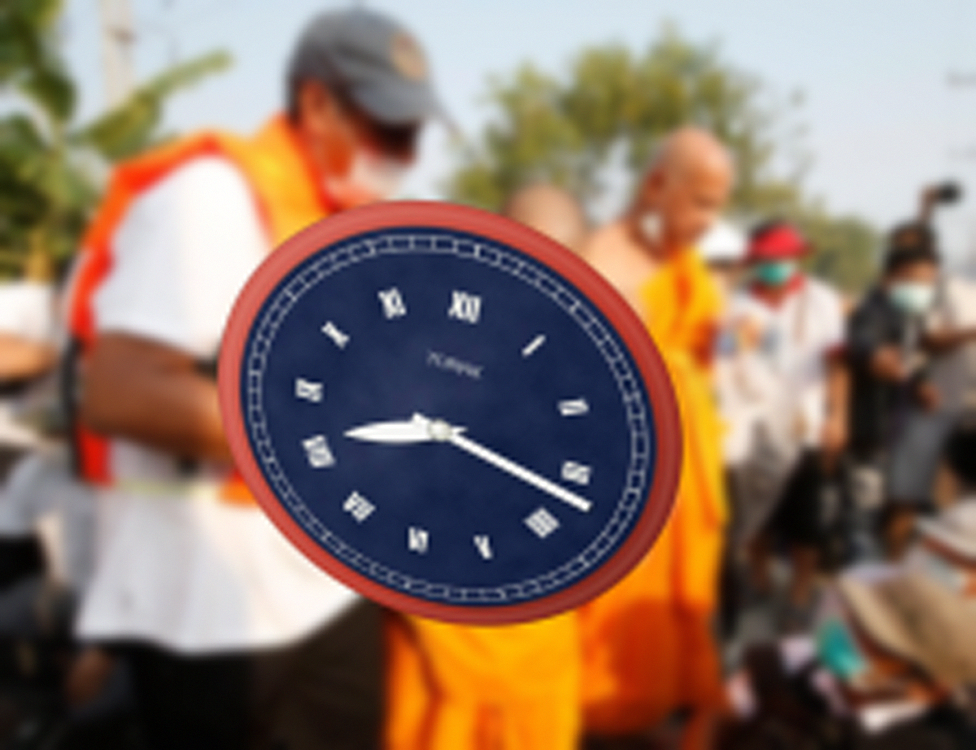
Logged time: 8:17
